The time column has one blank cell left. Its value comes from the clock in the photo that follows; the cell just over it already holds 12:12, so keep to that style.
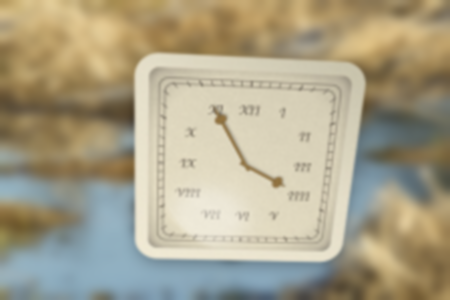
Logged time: 3:55
